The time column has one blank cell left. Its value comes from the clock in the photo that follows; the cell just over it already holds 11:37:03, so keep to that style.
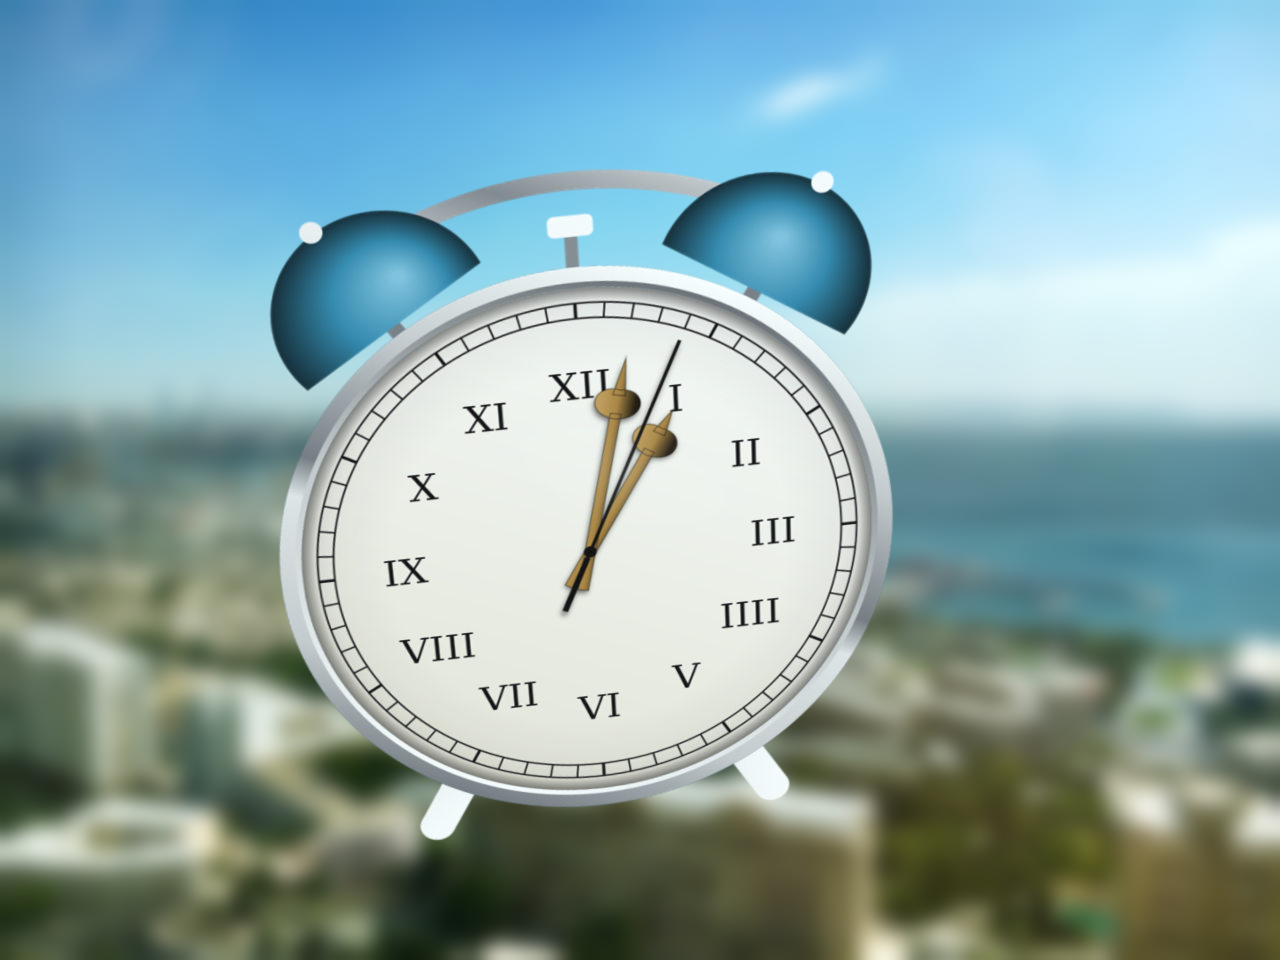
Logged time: 1:02:04
